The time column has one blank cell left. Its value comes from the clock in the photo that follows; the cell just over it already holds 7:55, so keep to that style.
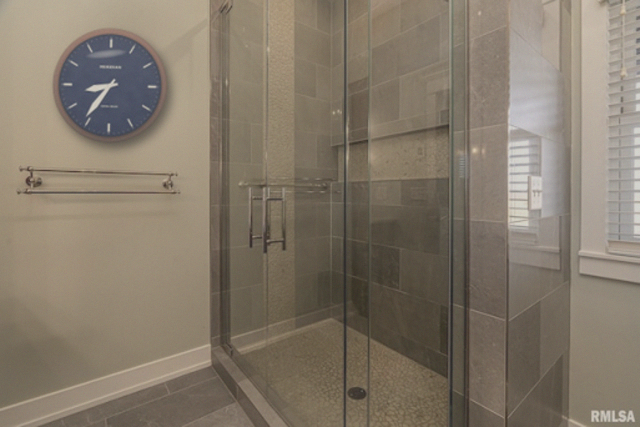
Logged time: 8:36
